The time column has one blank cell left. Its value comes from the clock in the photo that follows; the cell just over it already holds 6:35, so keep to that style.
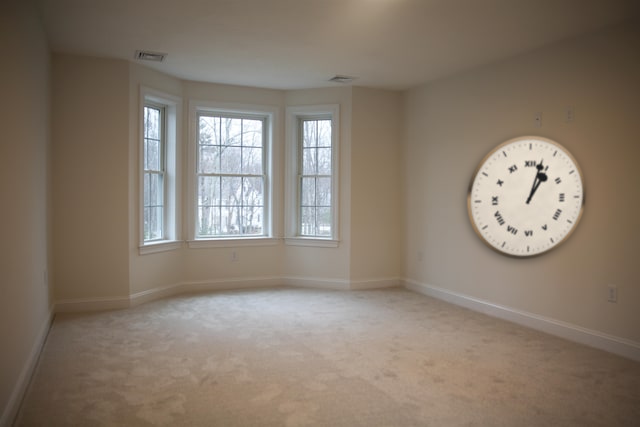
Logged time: 1:03
